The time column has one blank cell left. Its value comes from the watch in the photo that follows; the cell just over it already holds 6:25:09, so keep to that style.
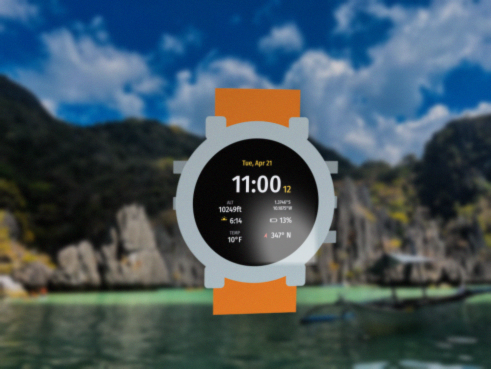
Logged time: 11:00:12
